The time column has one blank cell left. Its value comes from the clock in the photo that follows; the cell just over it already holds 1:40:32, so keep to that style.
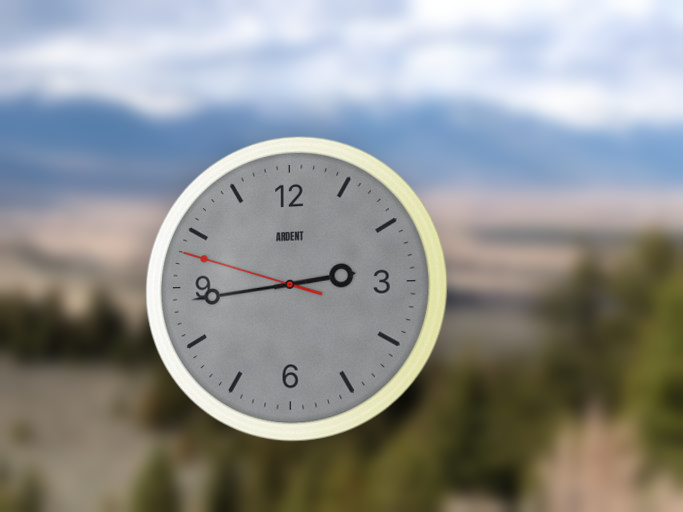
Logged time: 2:43:48
